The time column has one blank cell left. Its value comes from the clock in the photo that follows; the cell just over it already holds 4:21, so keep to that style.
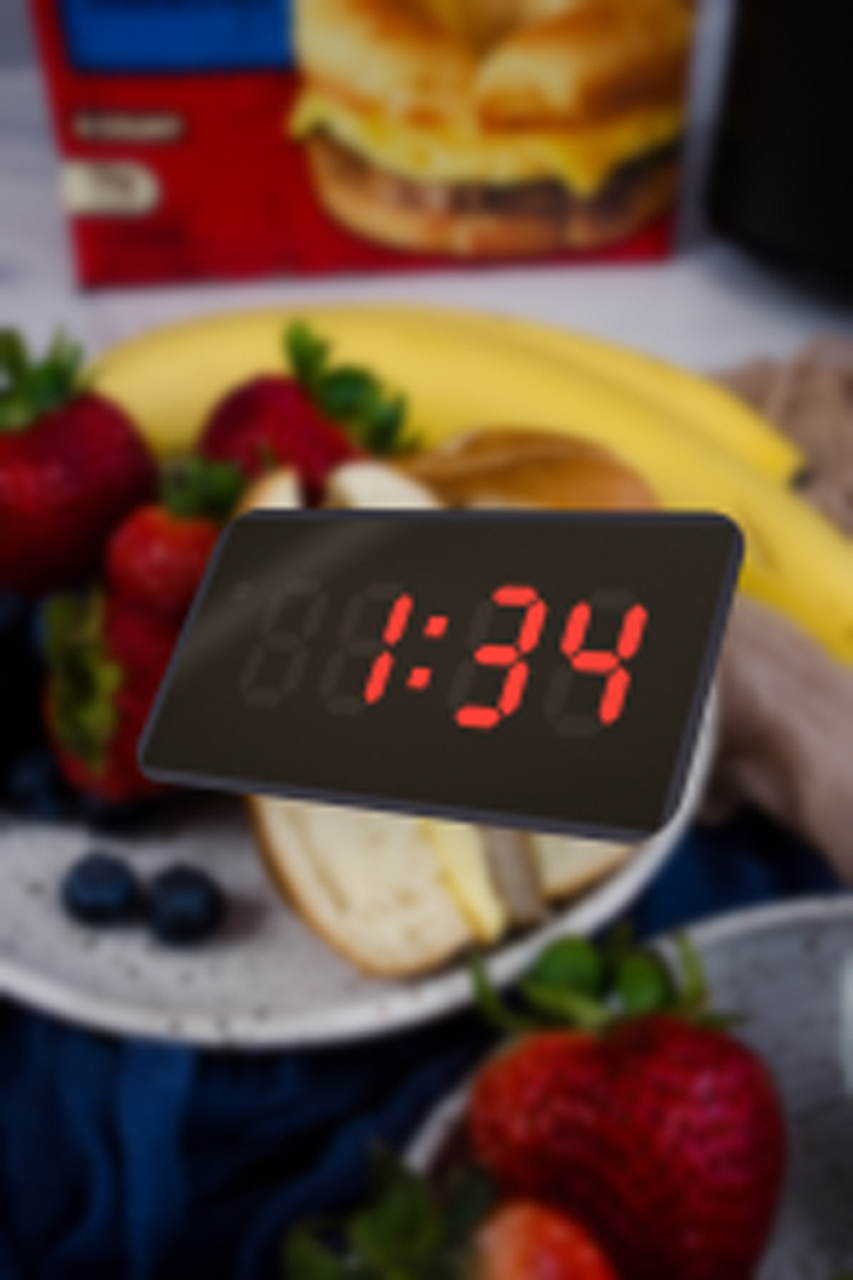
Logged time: 1:34
